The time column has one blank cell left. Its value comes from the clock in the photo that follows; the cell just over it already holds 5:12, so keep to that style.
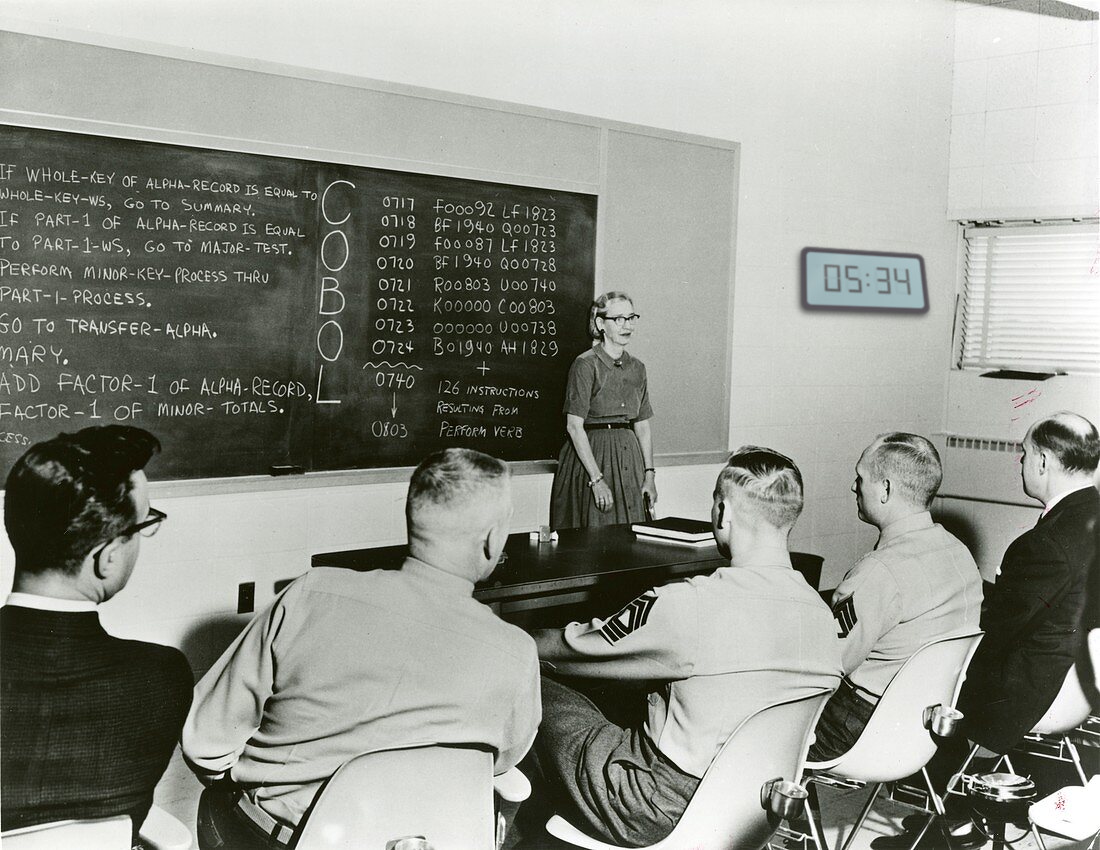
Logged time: 5:34
